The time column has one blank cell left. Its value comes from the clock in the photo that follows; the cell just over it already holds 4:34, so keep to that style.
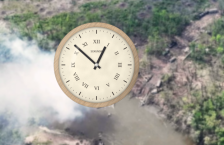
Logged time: 12:52
